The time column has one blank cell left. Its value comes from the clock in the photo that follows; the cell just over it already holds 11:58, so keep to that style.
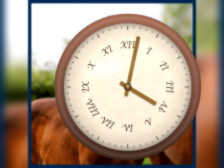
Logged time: 4:02
